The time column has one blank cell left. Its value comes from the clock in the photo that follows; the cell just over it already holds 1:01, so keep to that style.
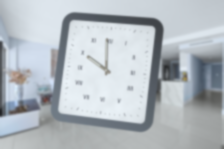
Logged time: 9:59
